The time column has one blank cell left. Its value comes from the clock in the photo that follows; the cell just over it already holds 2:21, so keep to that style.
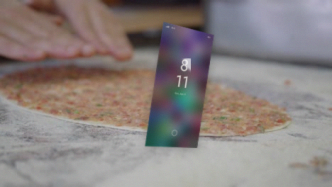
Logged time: 8:11
